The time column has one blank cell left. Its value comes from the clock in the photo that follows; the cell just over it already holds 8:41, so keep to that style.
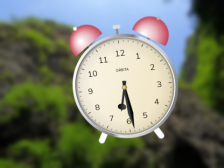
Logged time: 6:29
